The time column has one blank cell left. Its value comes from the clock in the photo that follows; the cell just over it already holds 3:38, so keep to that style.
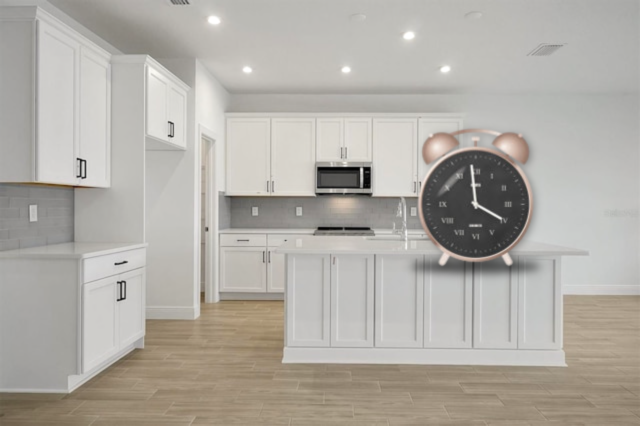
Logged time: 3:59
